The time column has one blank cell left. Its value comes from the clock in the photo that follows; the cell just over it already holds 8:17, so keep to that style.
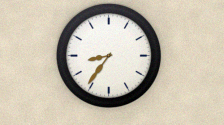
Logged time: 8:36
